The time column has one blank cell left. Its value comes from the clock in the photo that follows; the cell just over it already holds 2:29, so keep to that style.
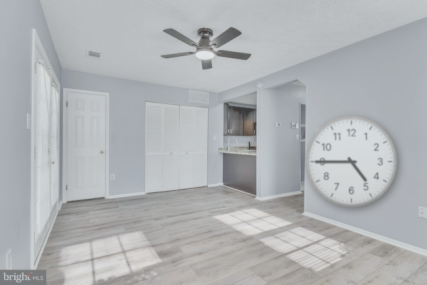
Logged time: 4:45
